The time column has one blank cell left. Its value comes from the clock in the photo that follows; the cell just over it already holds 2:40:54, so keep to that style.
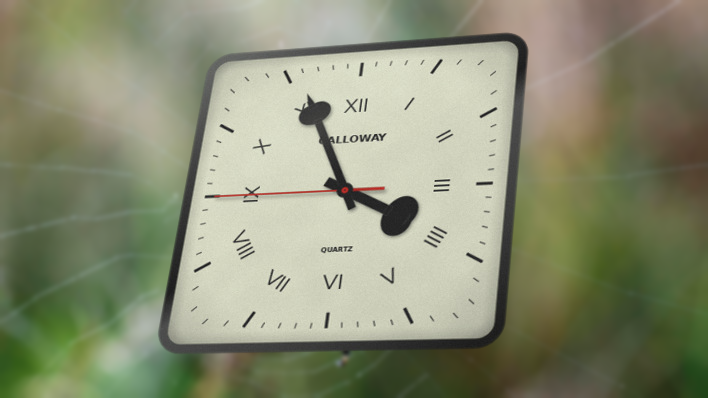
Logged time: 3:55:45
